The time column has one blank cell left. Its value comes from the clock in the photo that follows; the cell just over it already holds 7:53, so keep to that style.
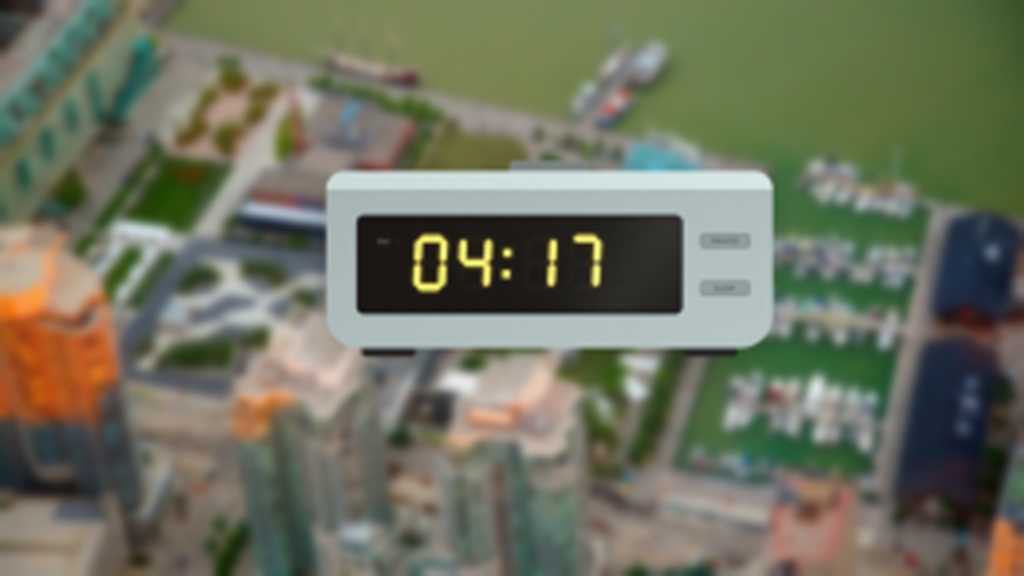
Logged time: 4:17
